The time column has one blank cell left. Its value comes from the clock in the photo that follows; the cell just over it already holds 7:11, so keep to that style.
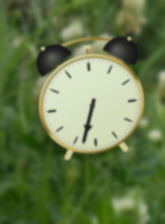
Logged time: 6:33
